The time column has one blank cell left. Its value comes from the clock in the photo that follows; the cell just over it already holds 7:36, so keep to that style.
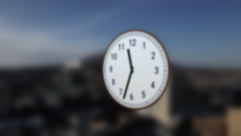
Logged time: 11:33
